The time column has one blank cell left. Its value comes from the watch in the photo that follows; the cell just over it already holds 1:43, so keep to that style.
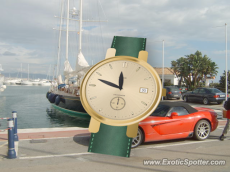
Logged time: 11:48
